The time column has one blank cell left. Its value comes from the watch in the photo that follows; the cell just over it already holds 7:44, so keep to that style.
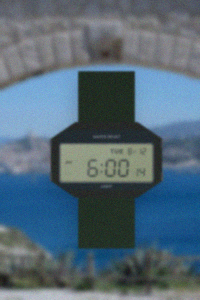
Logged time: 6:00
